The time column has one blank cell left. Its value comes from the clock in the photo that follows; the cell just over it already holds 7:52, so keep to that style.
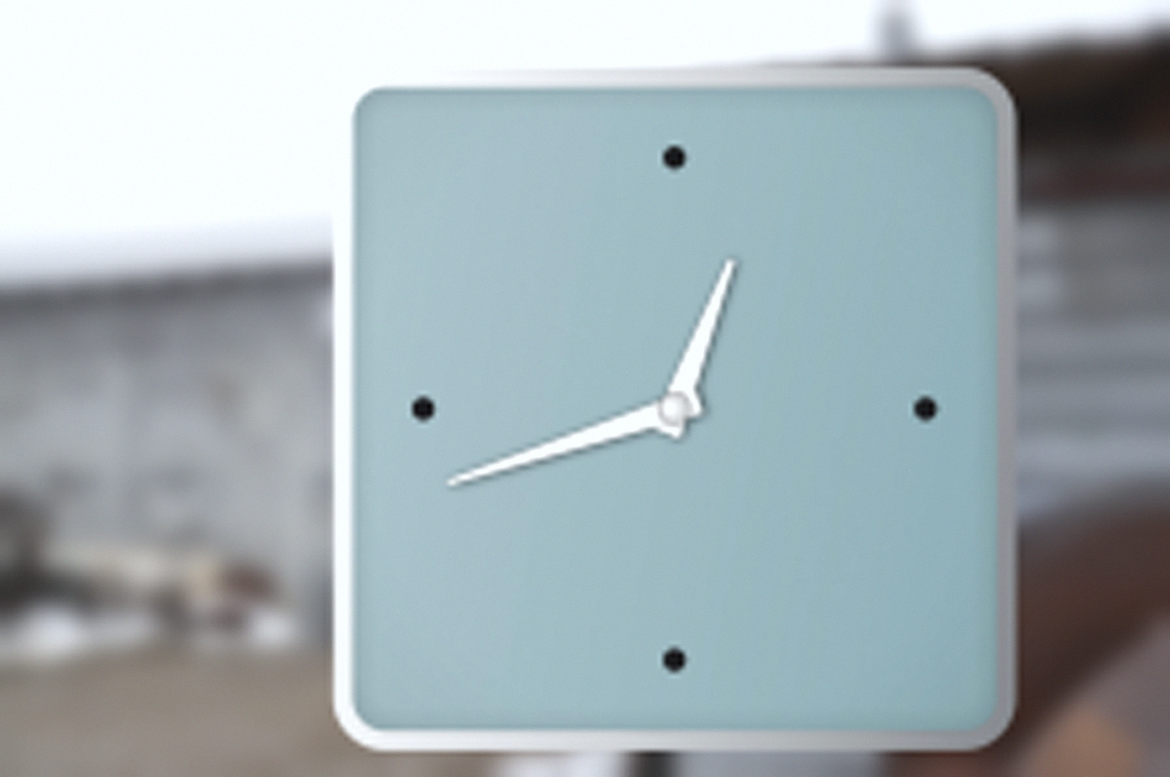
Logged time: 12:42
